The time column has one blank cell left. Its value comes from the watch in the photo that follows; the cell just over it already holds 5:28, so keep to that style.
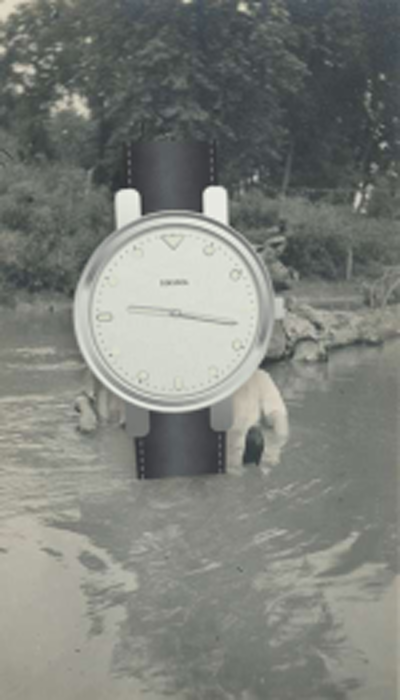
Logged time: 9:17
